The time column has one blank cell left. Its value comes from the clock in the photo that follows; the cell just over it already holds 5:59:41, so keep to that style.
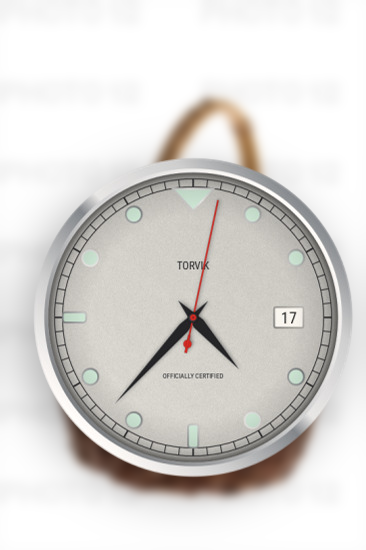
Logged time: 4:37:02
